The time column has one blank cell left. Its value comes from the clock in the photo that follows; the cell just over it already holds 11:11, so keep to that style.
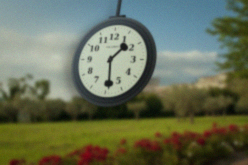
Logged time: 1:29
